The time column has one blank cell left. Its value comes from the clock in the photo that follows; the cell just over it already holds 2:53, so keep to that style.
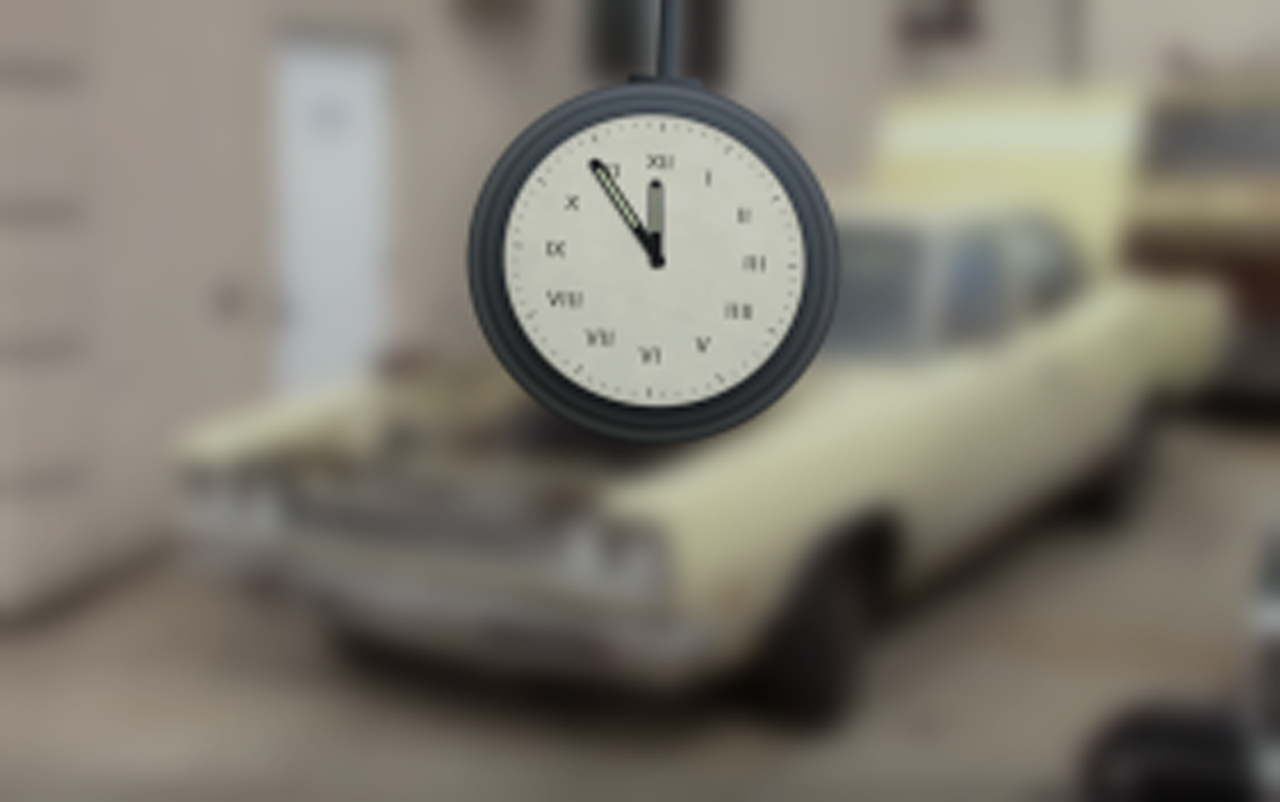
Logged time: 11:54
